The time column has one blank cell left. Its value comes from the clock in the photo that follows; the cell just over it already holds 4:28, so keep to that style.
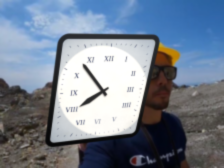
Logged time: 7:53
